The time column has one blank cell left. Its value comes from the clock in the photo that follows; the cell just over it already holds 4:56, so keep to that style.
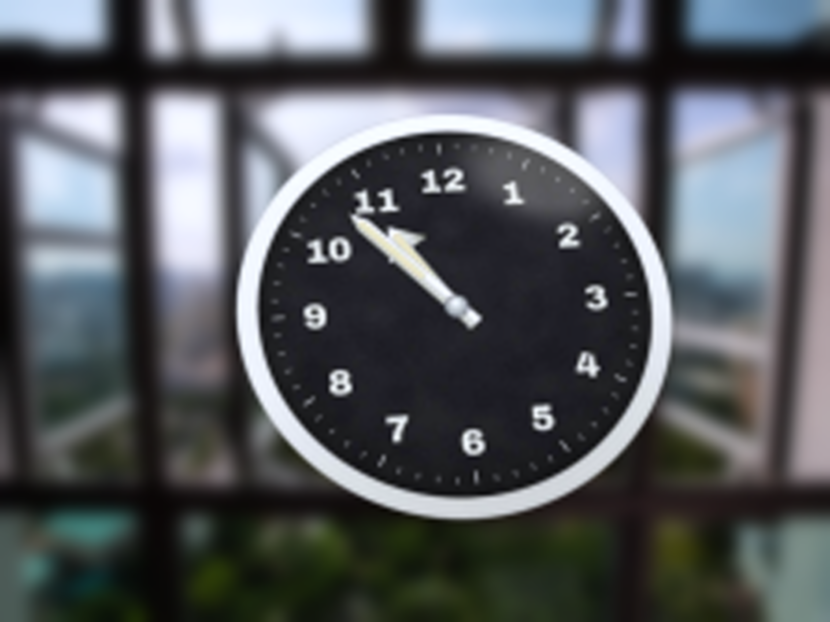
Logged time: 10:53
